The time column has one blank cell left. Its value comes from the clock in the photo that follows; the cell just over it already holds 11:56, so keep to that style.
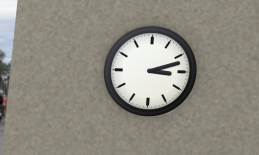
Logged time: 3:12
